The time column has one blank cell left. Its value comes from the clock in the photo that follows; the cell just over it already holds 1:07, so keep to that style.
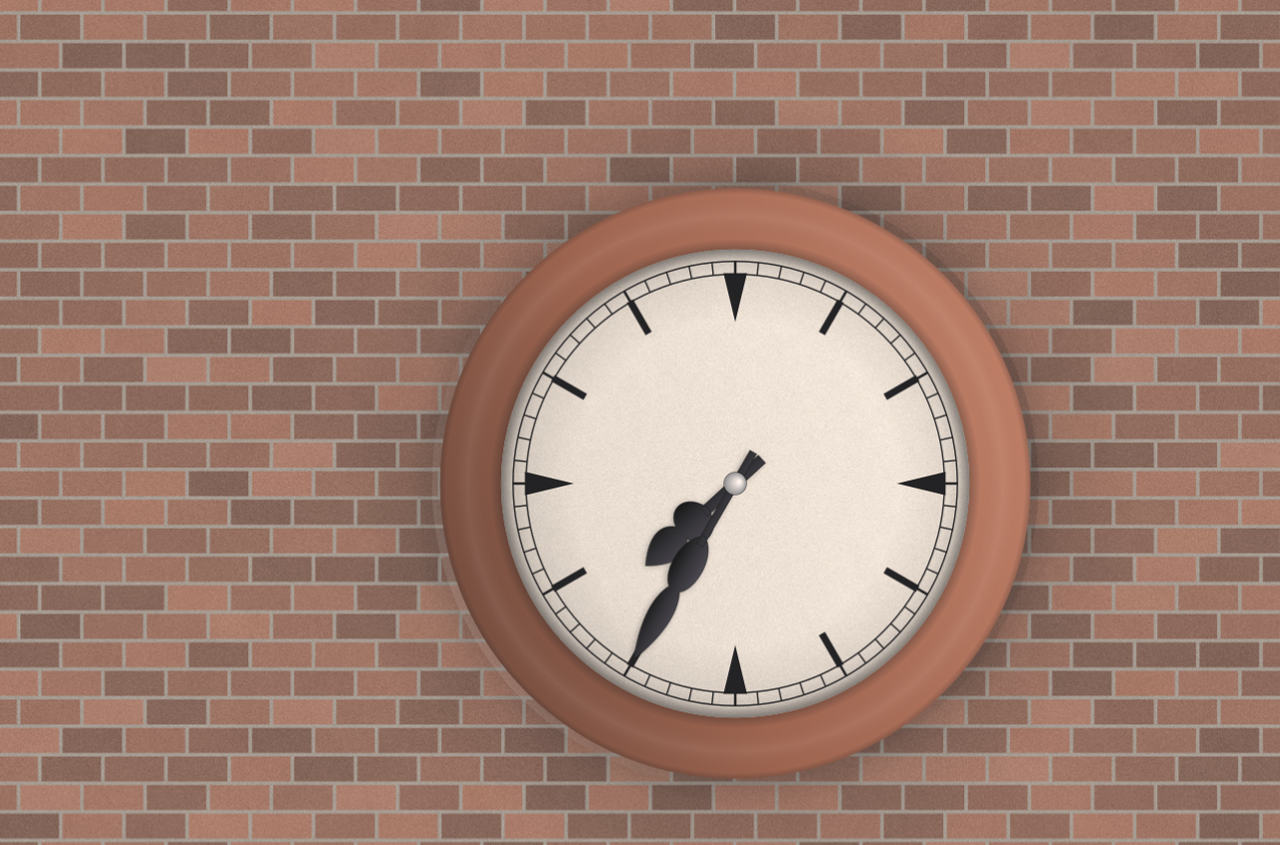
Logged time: 7:35
